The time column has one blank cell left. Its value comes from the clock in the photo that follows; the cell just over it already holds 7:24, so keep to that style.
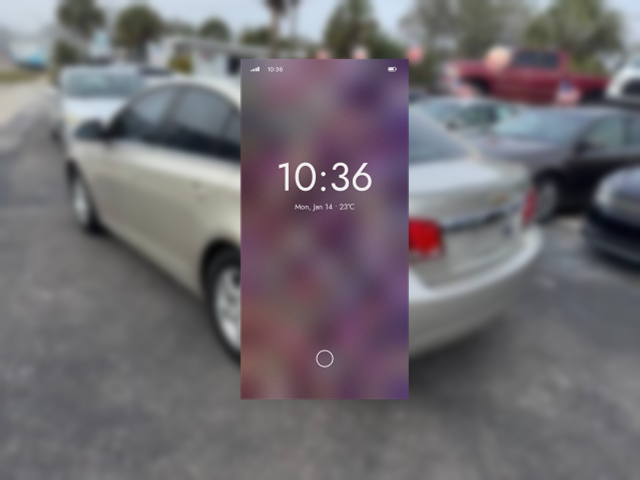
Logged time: 10:36
